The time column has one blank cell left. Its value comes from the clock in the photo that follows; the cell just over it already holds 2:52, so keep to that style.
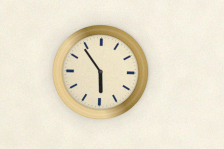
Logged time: 5:54
